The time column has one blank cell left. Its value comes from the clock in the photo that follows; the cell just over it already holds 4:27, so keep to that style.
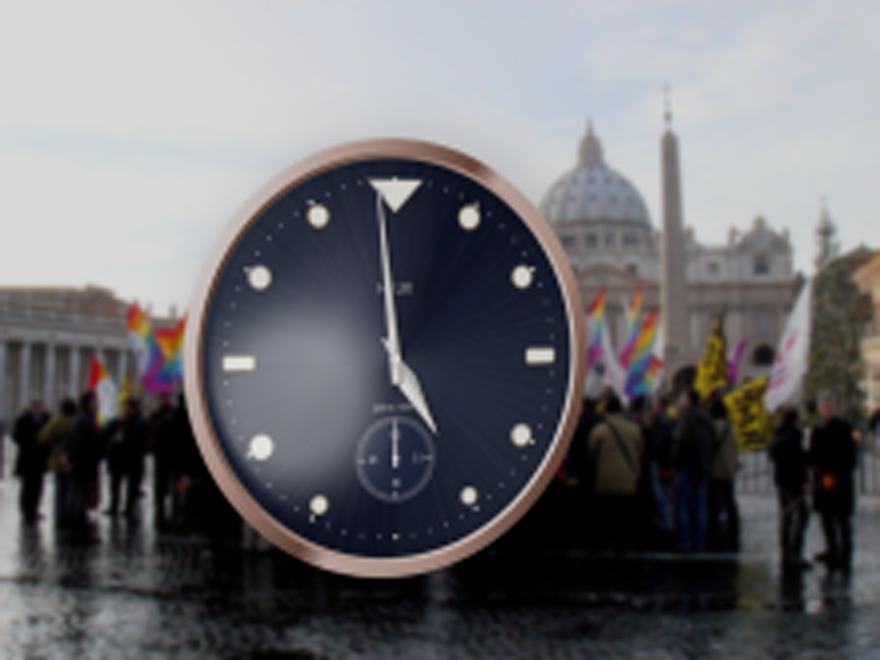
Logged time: 4:59
